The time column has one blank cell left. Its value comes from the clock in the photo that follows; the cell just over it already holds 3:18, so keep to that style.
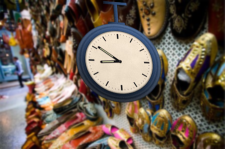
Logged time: 8:51
